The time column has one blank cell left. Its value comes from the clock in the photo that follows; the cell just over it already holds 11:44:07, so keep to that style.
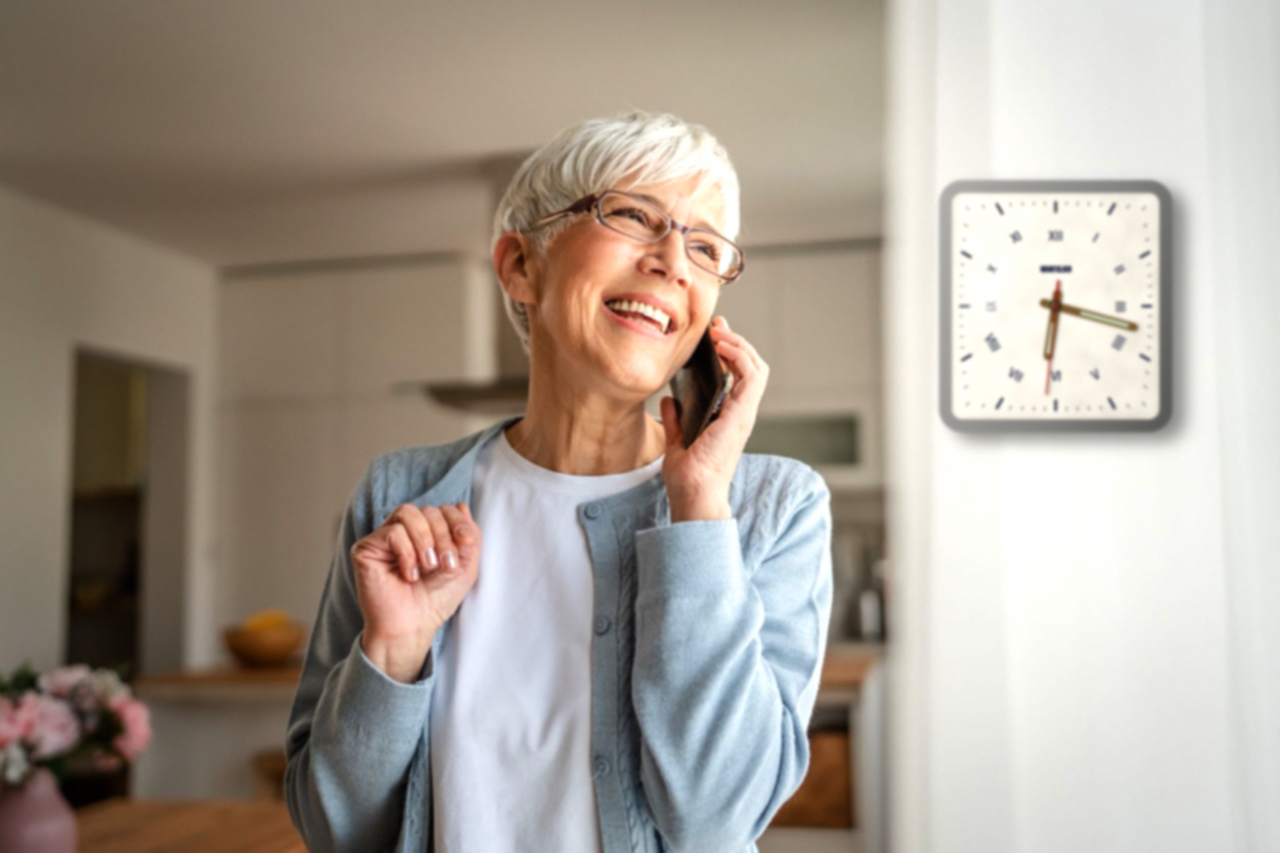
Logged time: 6:17:31
